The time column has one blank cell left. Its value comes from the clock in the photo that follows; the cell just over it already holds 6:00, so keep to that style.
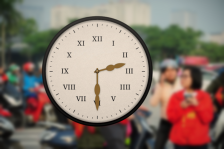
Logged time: 2:30
